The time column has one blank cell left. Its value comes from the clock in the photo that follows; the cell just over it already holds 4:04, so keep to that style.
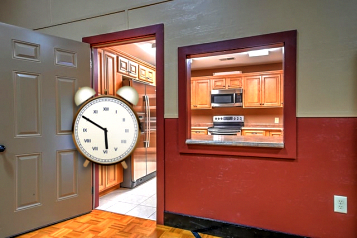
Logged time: 5:50
